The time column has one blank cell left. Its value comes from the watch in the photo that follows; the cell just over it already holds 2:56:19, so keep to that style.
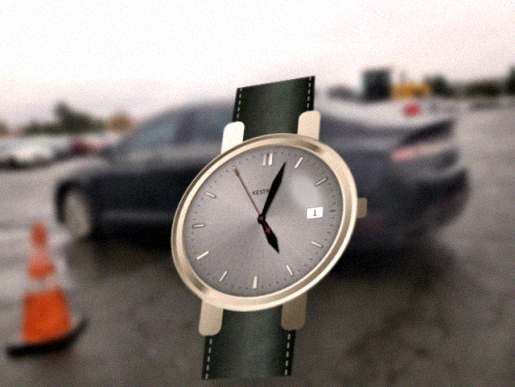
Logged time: 5:02:55
